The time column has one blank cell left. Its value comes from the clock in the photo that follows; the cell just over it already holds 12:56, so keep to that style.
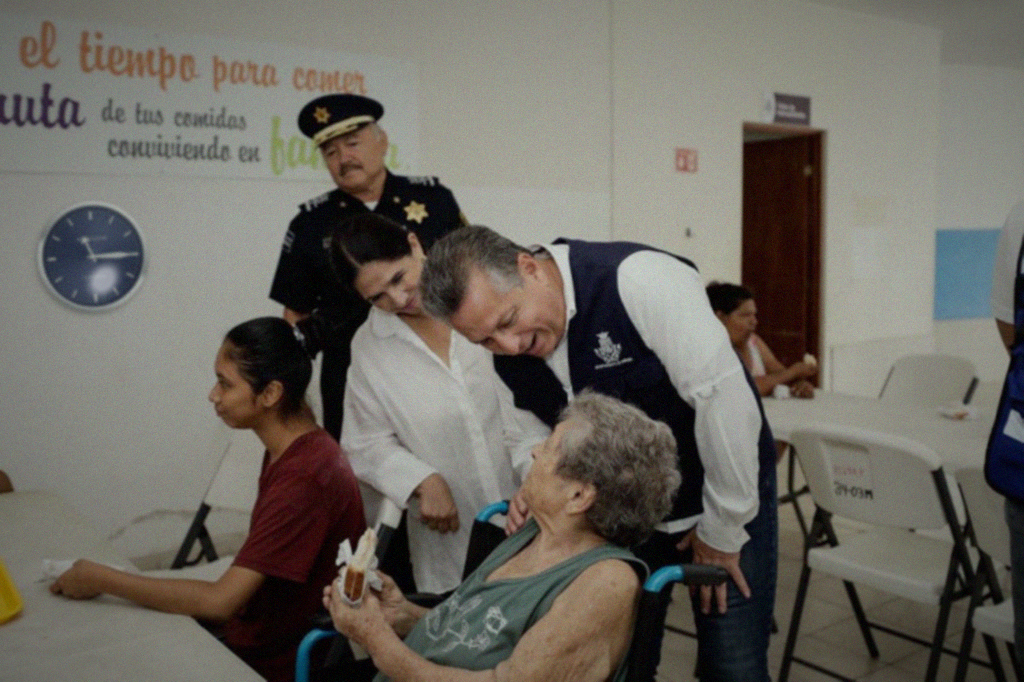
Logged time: 11:15
